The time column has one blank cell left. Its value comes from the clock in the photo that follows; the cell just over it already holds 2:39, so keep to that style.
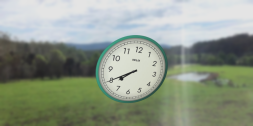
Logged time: 7:40
